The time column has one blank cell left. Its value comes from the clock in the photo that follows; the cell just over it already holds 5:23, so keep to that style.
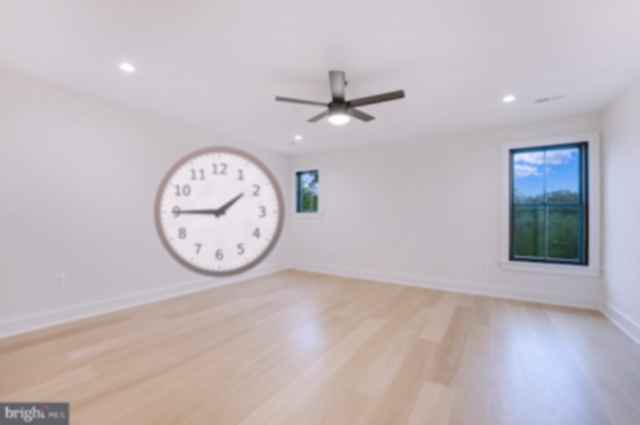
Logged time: 1:45
